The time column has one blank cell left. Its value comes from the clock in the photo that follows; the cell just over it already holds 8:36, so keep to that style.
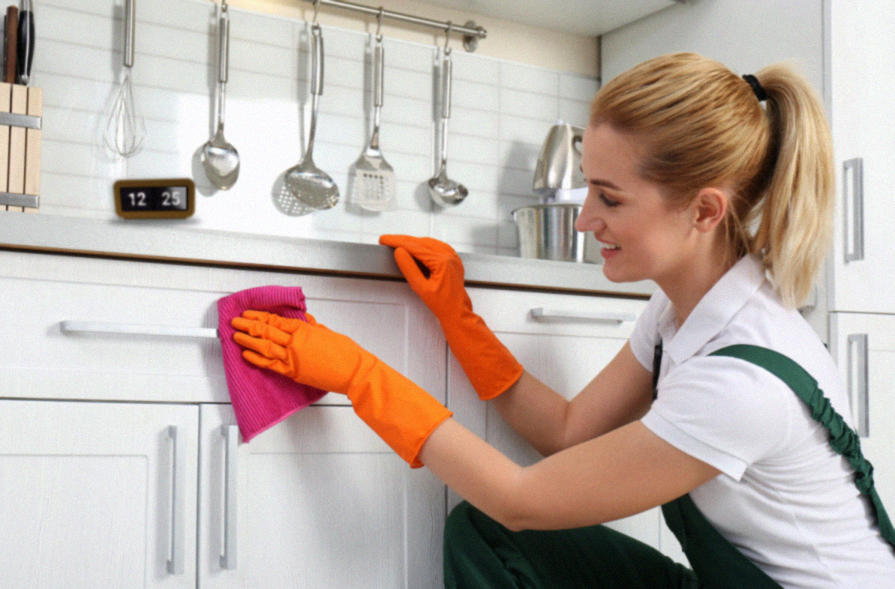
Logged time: 12:25
